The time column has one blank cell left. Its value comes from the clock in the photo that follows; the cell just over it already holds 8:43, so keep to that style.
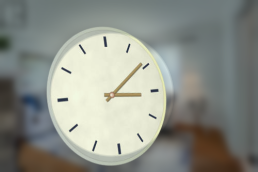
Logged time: 3:09
